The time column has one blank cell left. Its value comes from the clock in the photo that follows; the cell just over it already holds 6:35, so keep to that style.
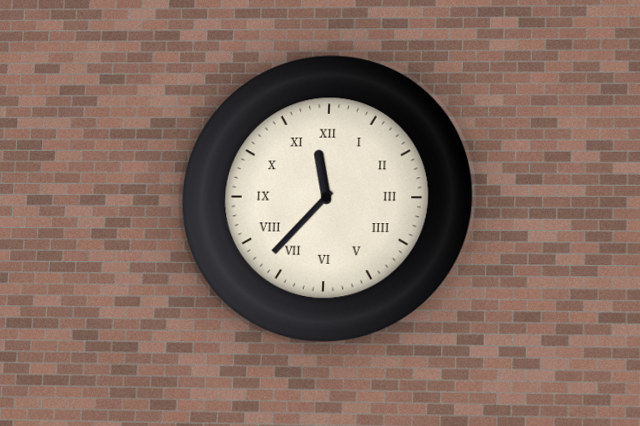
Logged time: 11:37
